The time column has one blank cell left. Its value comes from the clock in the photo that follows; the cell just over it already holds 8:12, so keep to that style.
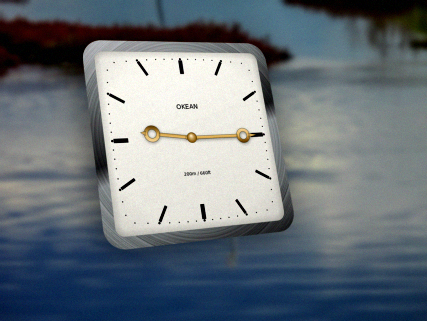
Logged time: 9:15
